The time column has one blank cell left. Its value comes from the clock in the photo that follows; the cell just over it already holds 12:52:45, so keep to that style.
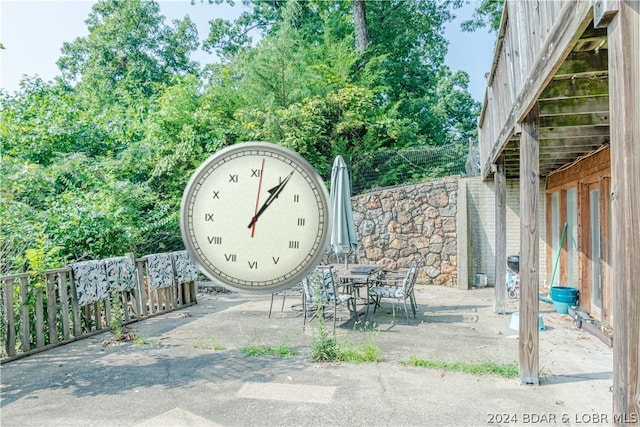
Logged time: 1:06:01
